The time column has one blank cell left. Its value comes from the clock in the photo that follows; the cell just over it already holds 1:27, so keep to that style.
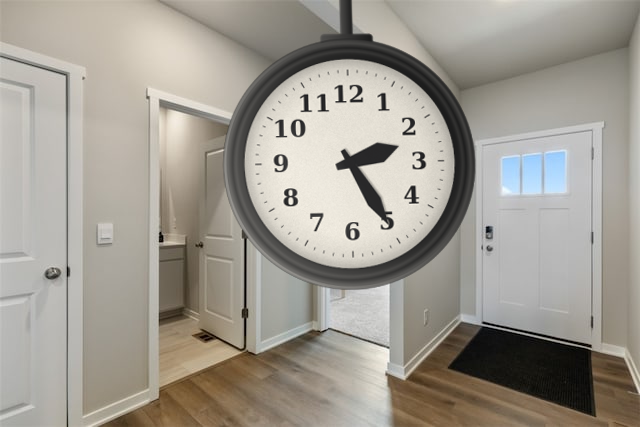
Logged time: 2:25
